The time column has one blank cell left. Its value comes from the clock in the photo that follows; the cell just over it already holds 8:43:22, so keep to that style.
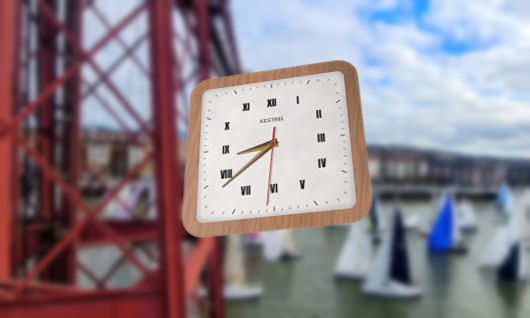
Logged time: 8:38:31
